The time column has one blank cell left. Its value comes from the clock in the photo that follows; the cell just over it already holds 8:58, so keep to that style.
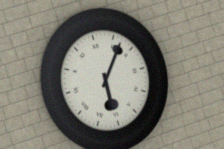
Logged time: 6:07
